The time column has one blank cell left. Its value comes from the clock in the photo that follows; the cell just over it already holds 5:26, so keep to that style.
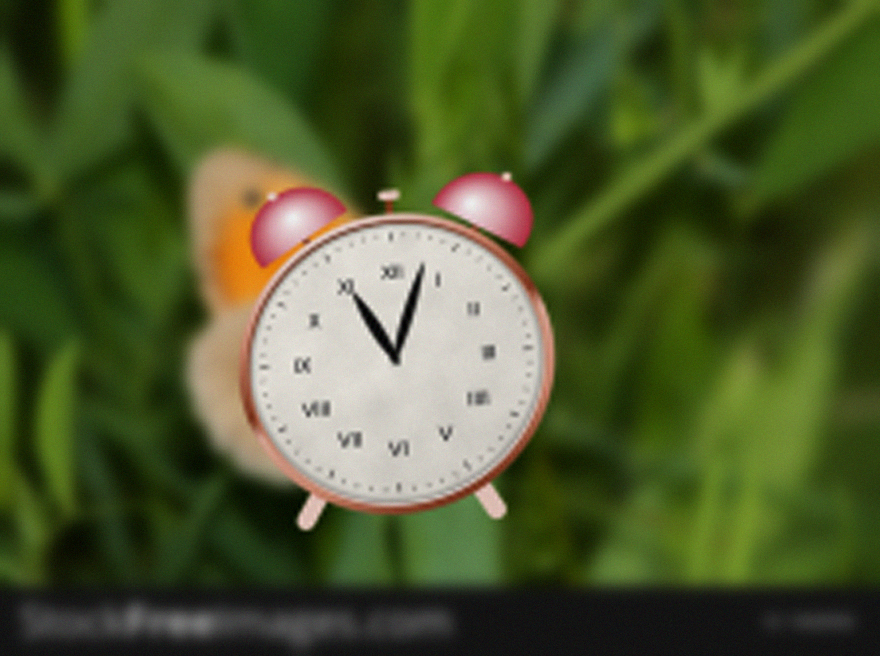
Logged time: 11:03
